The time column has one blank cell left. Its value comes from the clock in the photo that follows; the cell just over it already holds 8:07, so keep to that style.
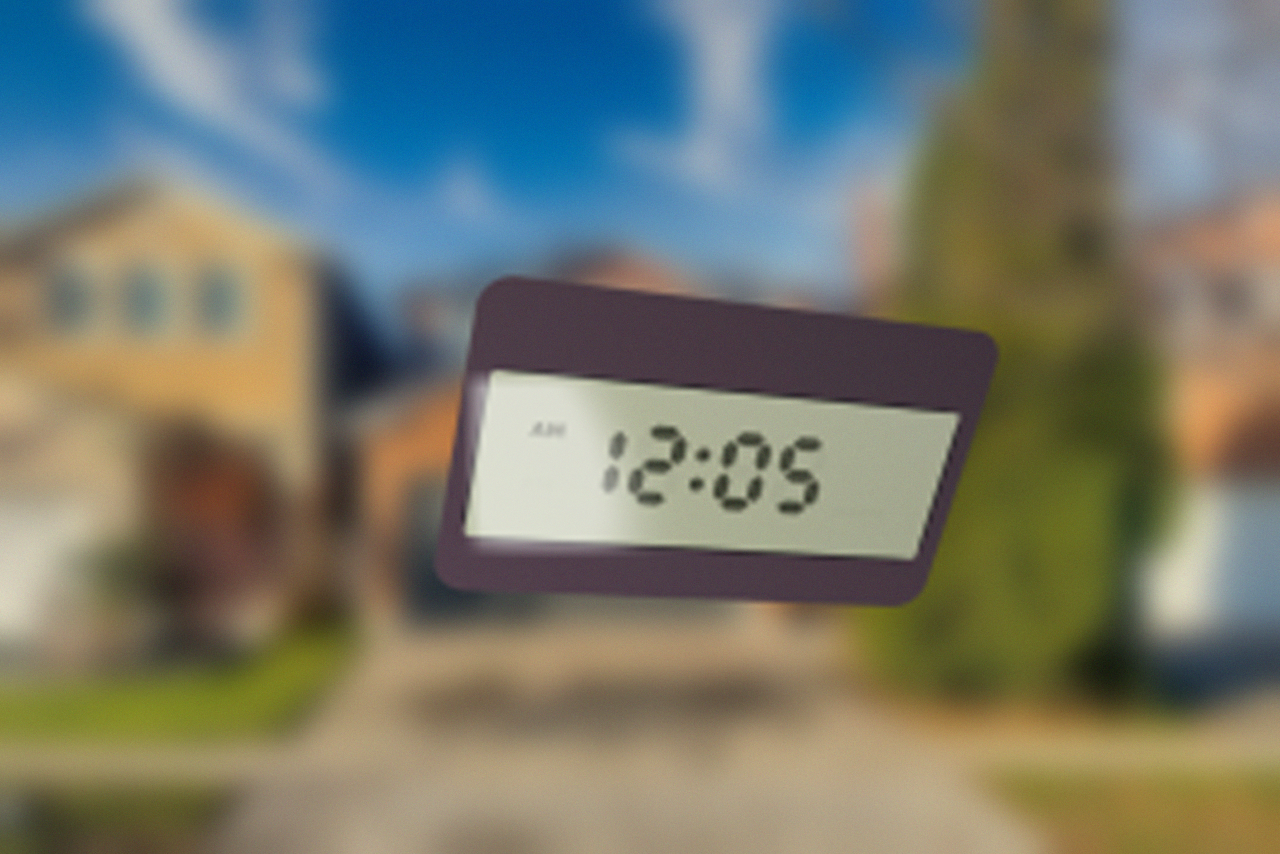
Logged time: 12:05
